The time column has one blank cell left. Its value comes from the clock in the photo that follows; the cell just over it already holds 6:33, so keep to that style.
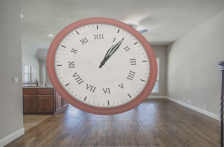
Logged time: 1:07
